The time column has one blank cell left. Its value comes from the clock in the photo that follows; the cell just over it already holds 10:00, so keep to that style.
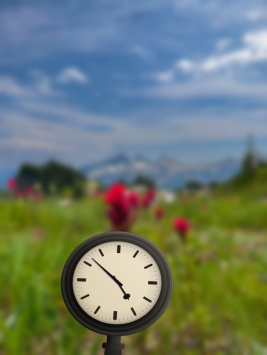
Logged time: 4:52
